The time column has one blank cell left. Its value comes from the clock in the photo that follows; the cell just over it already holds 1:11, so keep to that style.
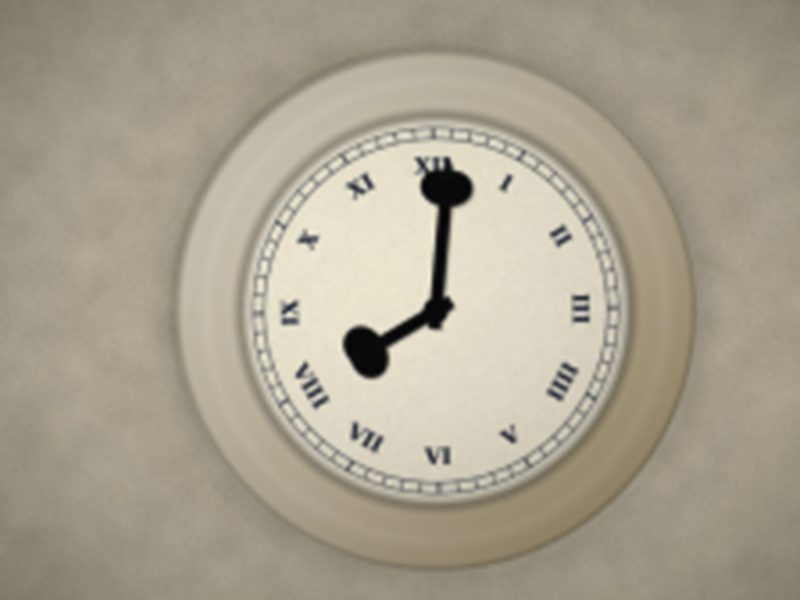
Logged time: 8:01
